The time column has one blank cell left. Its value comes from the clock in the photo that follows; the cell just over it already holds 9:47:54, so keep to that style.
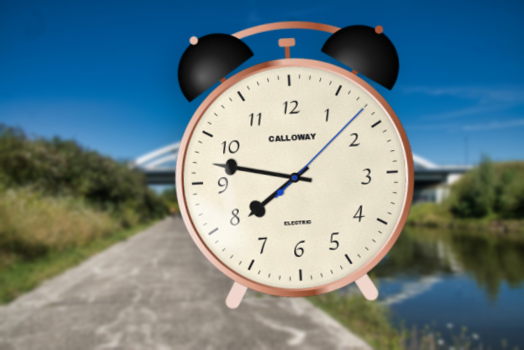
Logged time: 7:47:08
